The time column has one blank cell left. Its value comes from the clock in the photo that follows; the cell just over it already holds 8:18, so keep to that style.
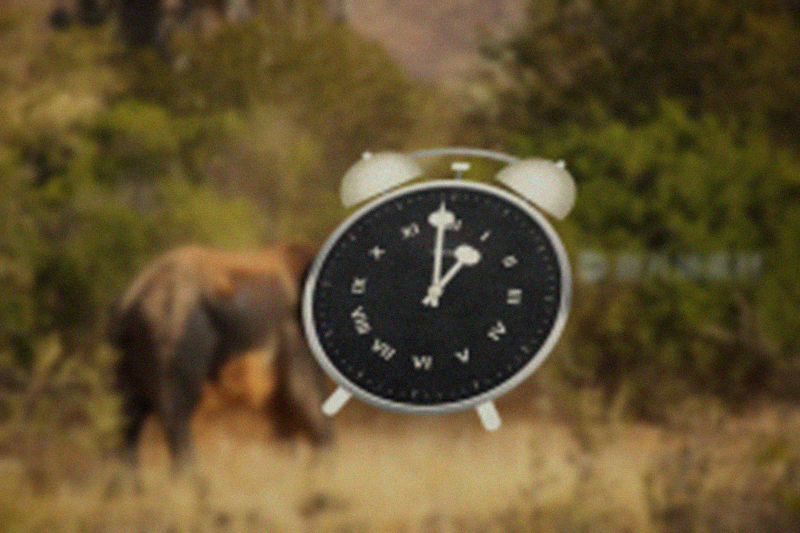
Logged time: 12:59
